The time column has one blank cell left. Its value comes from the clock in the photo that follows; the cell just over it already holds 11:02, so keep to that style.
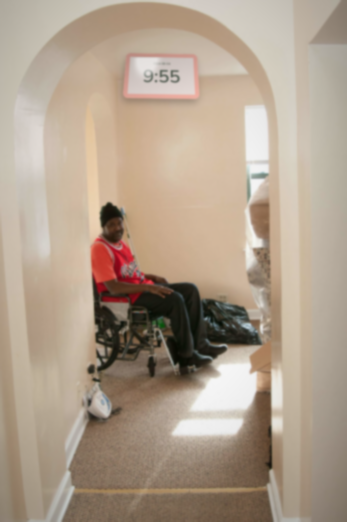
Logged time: 9:55
